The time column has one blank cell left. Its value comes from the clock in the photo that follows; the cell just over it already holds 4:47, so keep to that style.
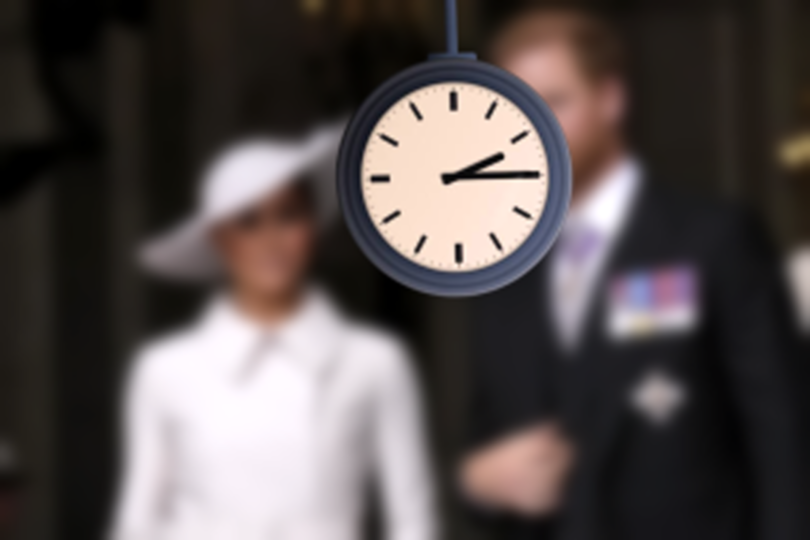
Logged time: 2:15
